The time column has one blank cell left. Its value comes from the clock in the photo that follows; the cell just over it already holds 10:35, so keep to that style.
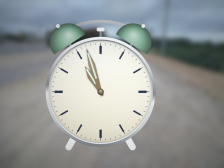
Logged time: 10:57
